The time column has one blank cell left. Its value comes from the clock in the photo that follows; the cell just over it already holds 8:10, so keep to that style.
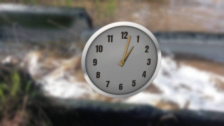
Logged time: 1:02
